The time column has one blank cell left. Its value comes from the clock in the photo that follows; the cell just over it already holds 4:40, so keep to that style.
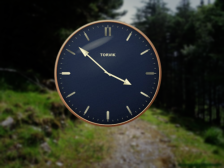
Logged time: 3:52
